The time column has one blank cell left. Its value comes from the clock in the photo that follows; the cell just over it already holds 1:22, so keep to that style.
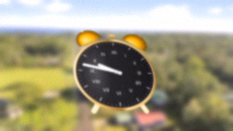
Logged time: 9:47
